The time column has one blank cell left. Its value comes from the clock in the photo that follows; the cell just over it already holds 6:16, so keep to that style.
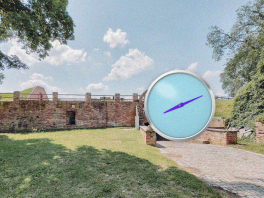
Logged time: 8:11
